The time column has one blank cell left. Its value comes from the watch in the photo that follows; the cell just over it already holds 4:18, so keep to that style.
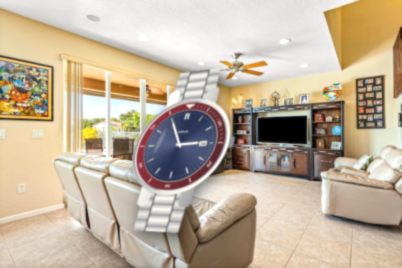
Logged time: 2:55
